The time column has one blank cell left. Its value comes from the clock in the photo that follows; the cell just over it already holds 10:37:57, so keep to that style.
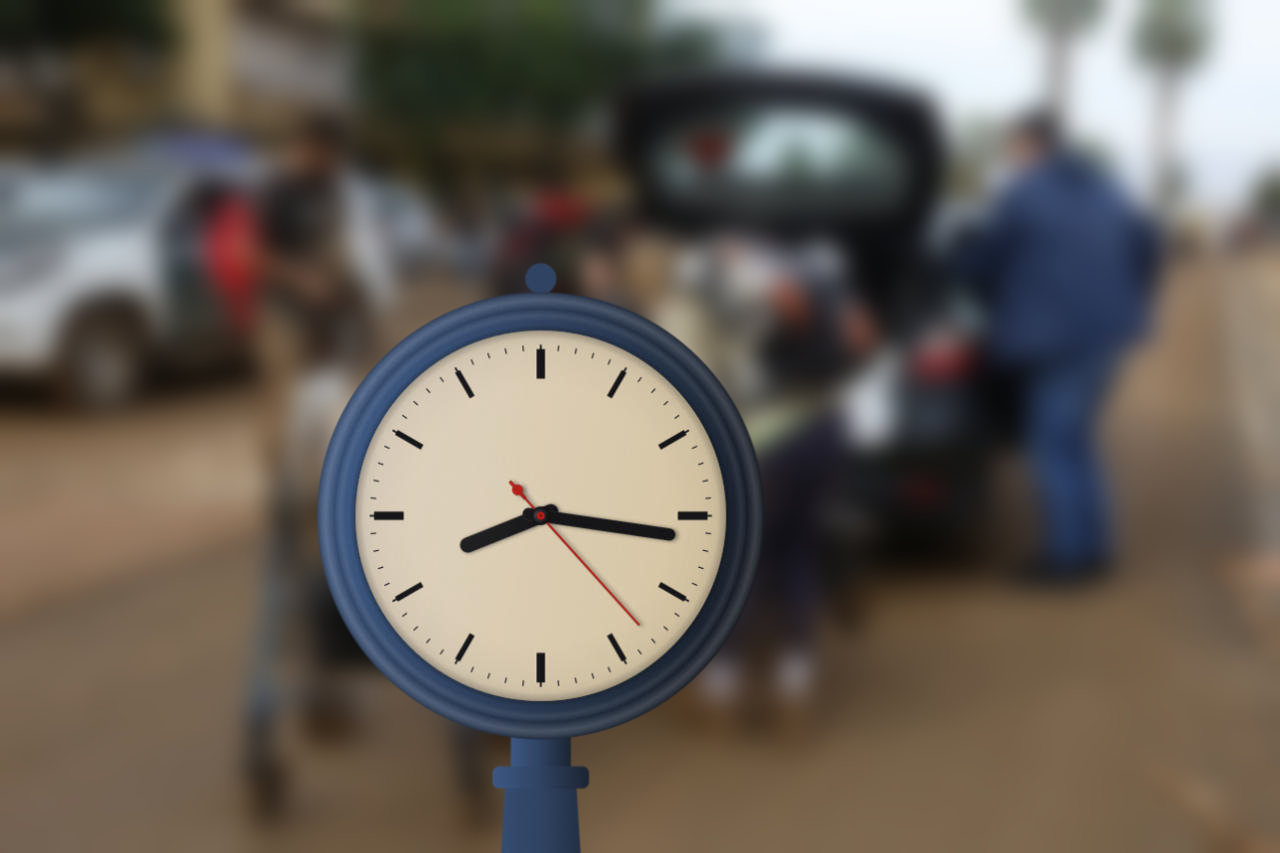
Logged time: 8:16:23
